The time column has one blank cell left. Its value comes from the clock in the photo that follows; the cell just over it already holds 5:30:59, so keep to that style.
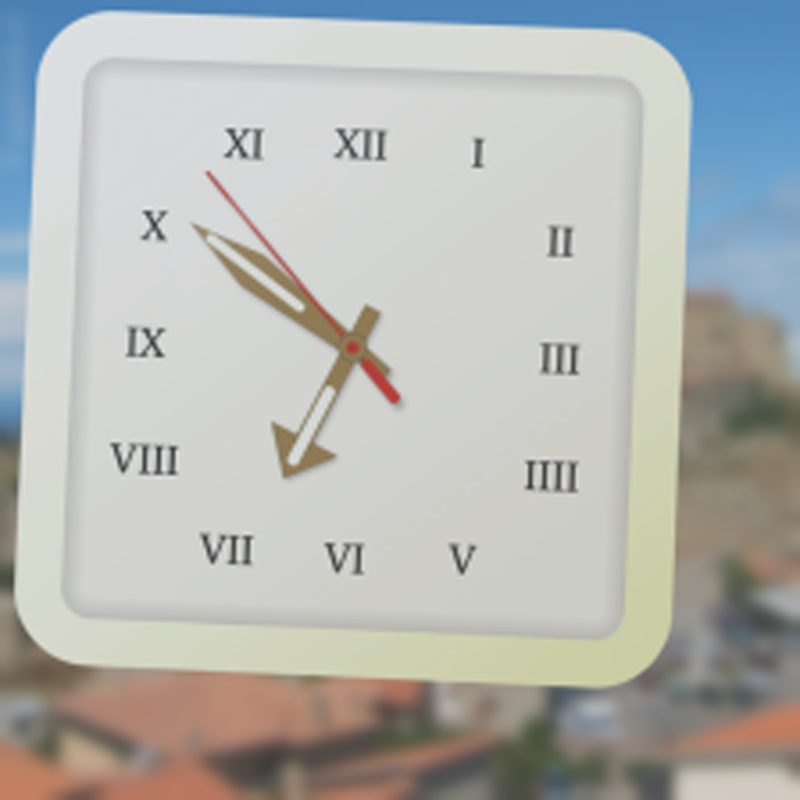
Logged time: 6:50:53
